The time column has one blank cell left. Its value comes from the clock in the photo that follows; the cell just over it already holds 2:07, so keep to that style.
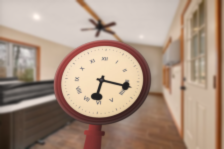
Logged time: 6:17
